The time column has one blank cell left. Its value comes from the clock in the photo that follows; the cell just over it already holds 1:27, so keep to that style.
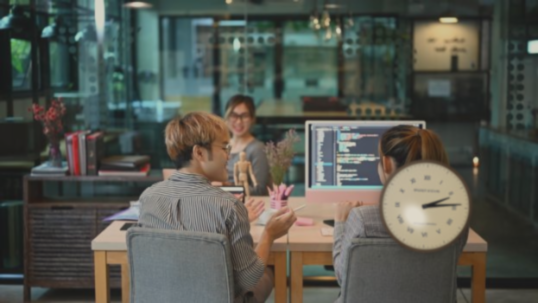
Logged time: 2:14
